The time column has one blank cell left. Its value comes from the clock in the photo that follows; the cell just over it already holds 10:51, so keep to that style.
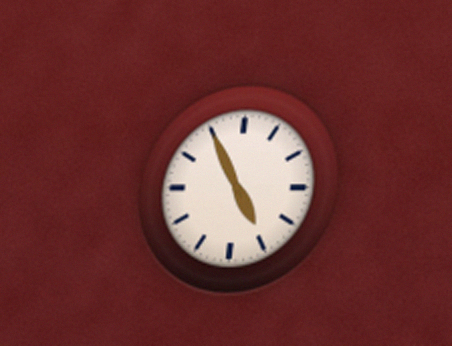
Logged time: 4:55
